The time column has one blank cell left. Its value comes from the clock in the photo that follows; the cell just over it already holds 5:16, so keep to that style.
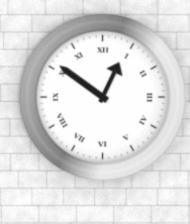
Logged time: 12:51
